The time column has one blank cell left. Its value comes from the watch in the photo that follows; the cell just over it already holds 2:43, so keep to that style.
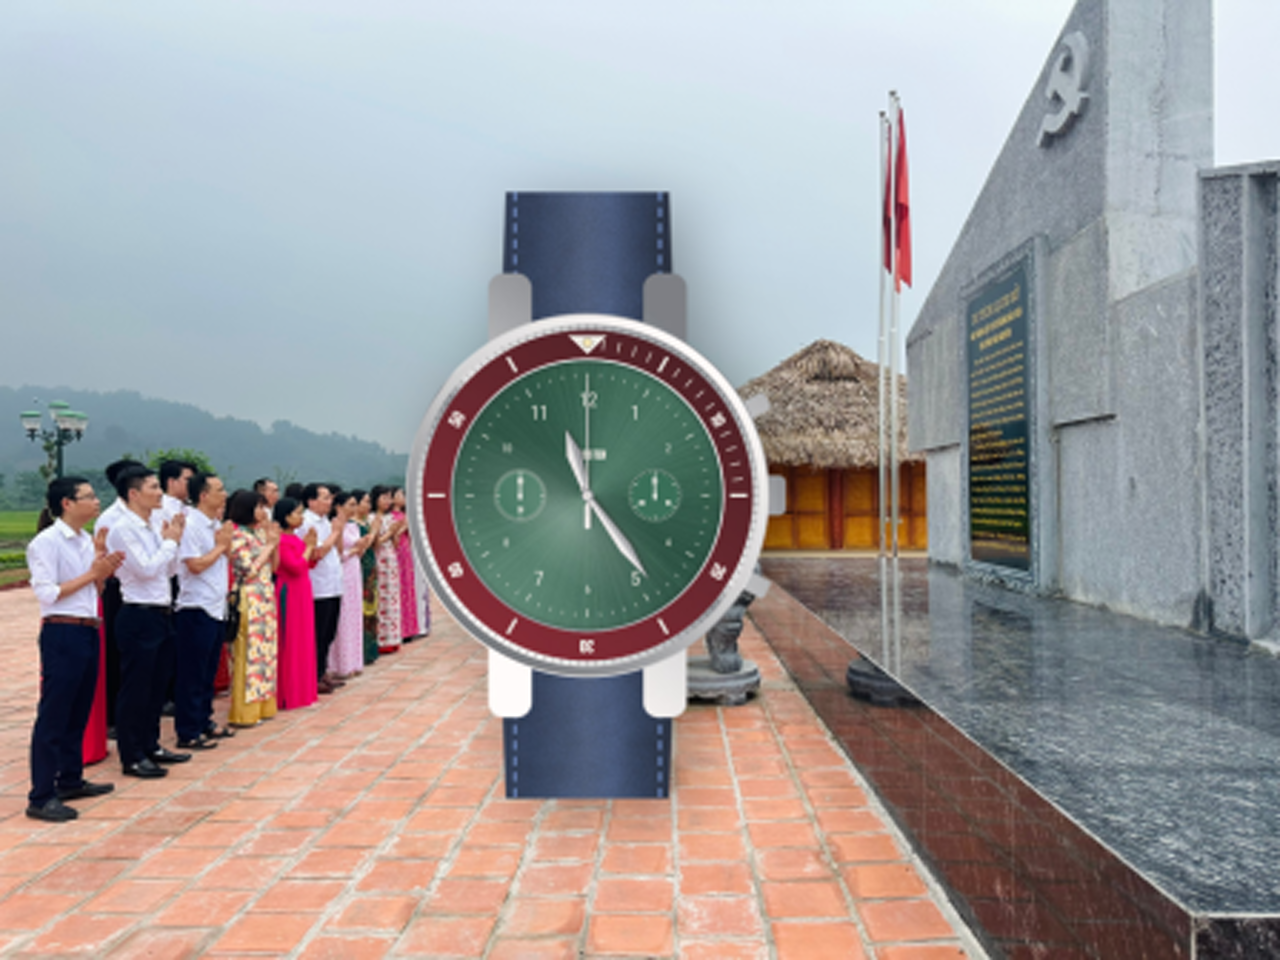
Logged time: 11:24
